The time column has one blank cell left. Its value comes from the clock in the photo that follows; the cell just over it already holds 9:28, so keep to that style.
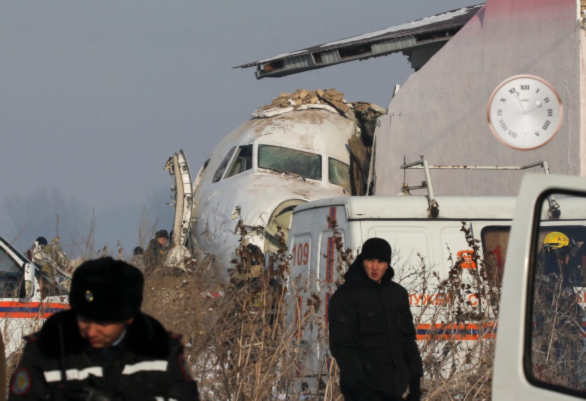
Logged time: 1:56
